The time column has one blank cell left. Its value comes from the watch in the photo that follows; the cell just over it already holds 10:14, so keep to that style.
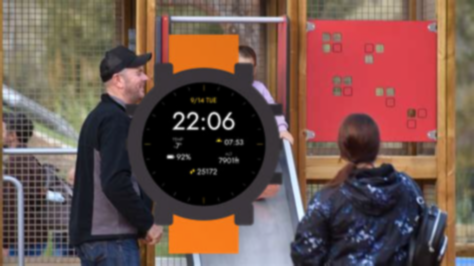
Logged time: 22:06
